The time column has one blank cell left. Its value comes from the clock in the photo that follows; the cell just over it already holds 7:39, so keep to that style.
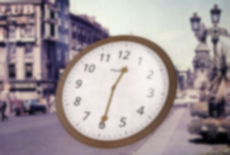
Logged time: 12:30
